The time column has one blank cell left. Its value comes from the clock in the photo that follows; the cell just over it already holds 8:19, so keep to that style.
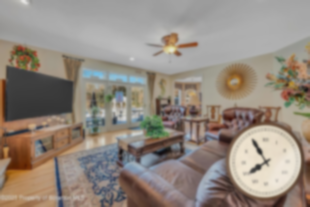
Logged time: 7:55
